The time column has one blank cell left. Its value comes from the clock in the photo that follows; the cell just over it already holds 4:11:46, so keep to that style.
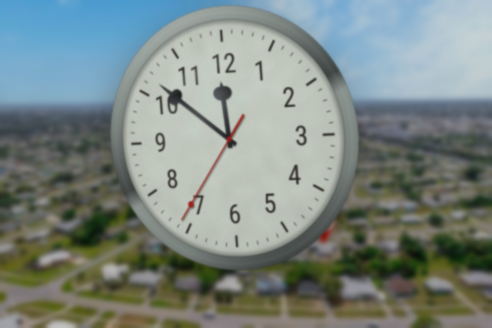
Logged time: 11:51:36
